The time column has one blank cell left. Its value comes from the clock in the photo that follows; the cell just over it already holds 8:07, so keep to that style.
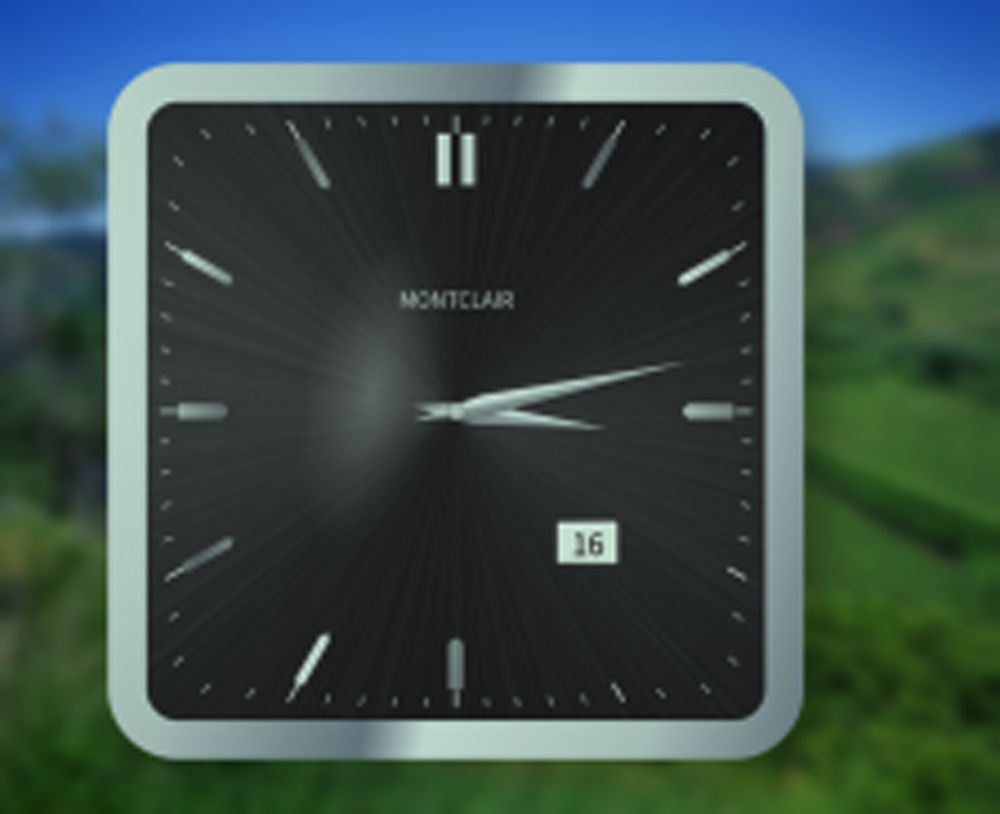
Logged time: 3:13
